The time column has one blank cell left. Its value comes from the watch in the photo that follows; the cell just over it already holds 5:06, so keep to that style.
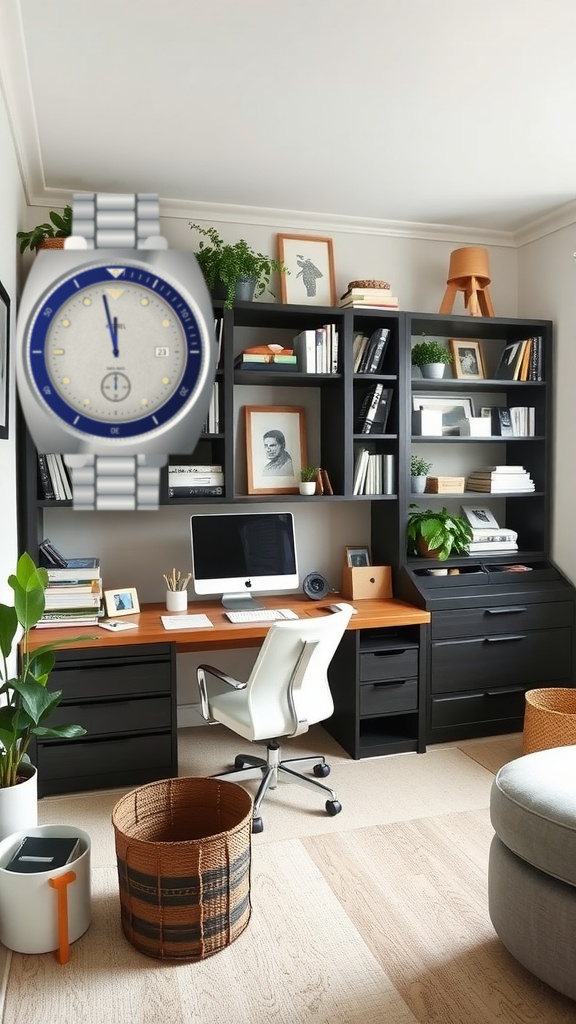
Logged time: 11:58
